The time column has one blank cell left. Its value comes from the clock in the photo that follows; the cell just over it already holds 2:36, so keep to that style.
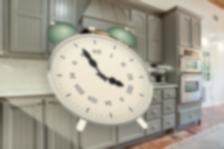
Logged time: 3:56
